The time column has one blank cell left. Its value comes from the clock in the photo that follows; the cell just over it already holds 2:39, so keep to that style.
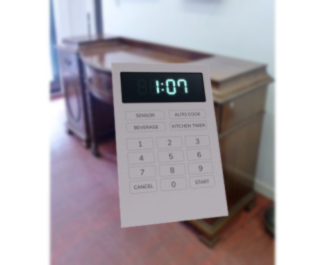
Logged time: 1:07
